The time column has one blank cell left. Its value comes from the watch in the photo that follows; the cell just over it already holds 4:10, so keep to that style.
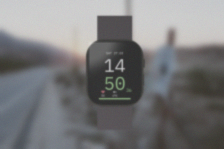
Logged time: 14:50
